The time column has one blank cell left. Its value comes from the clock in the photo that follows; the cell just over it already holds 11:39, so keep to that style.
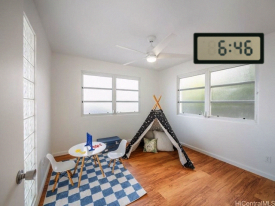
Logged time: 6:46
